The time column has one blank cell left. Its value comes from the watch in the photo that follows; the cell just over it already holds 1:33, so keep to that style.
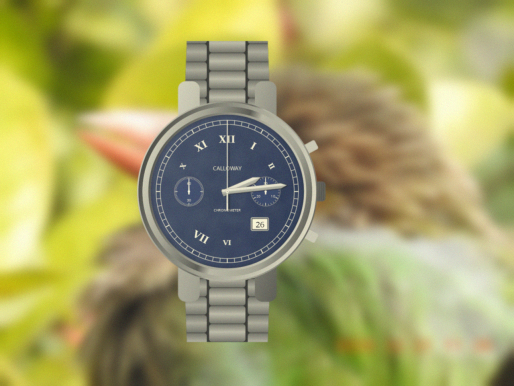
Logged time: 2:14
